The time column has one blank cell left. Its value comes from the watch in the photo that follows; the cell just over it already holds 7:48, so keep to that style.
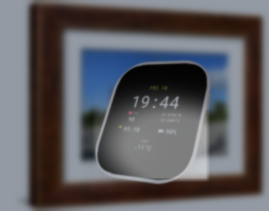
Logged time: 19:44
